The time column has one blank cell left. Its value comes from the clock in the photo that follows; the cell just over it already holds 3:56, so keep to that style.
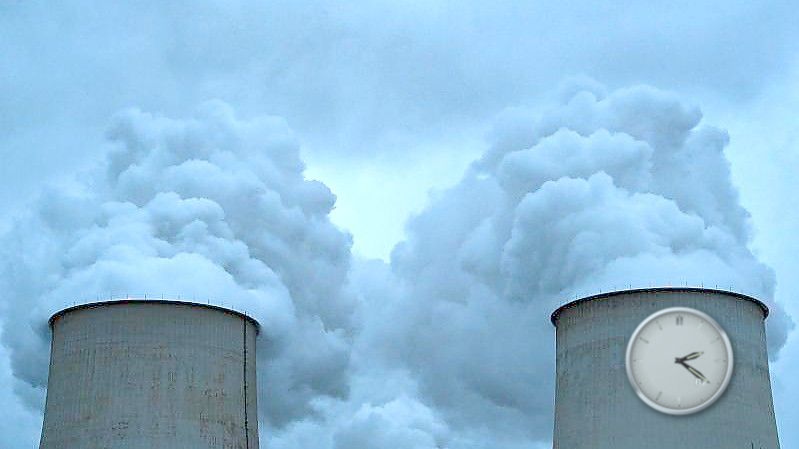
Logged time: 2:21
